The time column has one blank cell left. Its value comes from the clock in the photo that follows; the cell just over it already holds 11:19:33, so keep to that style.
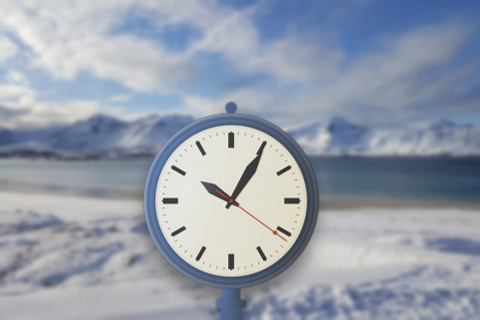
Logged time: 10:05:21
